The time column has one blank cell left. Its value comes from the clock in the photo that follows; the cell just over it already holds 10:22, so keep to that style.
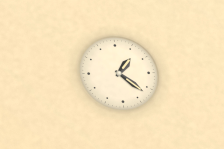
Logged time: 1:22
